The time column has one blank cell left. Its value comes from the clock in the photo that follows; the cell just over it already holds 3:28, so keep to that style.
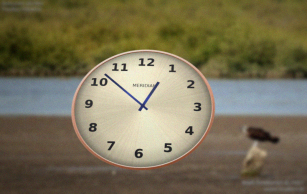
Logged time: 12:52
